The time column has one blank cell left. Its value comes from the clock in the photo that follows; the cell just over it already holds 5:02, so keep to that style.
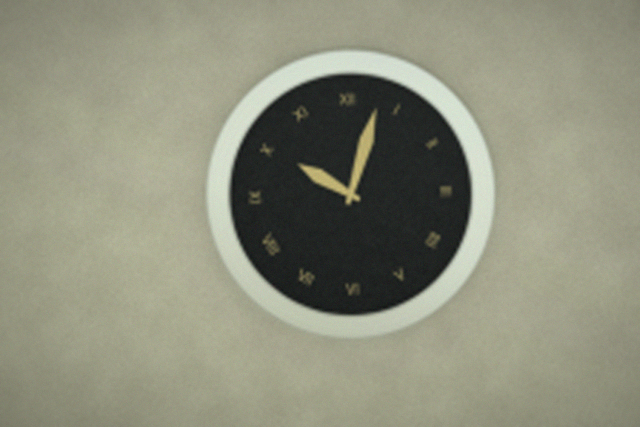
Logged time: 10:03
